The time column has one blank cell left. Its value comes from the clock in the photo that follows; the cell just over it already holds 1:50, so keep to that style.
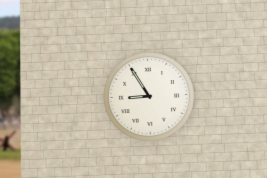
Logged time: 8:55
